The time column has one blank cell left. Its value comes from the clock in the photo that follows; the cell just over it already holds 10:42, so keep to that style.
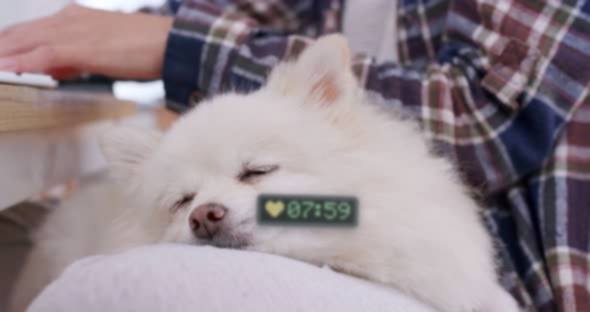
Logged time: 7:59
